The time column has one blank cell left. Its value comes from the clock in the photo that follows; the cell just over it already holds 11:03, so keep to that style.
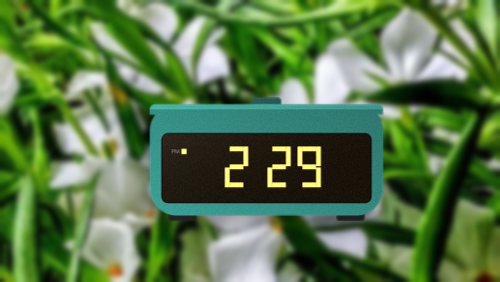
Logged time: 2:29
